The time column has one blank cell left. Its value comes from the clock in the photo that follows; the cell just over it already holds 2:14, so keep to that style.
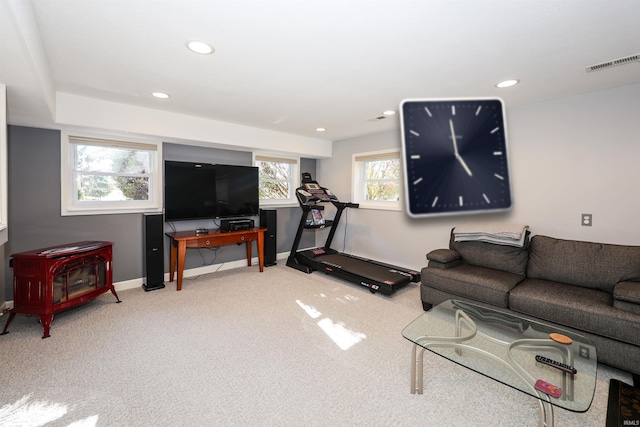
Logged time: 4:59
